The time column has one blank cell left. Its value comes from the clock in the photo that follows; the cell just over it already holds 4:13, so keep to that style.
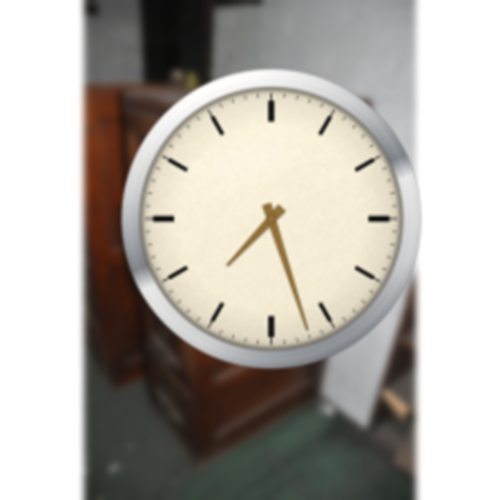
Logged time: 7:27
